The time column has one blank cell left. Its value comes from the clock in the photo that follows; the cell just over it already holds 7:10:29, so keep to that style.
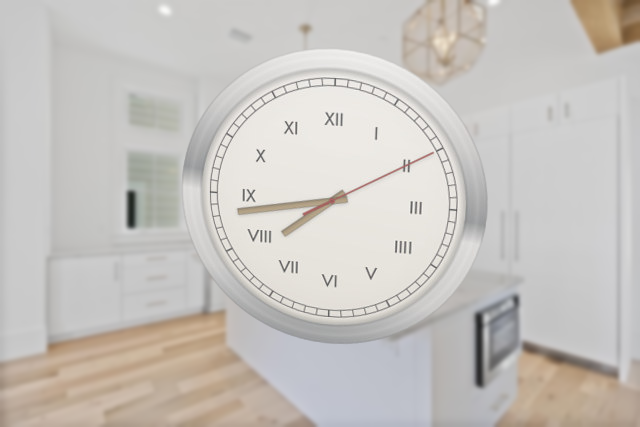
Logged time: 7:43:10
